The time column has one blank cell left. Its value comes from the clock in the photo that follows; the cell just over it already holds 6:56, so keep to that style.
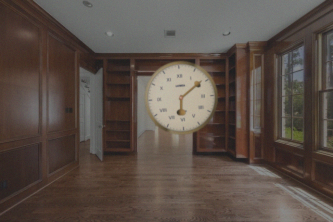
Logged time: 6:09
